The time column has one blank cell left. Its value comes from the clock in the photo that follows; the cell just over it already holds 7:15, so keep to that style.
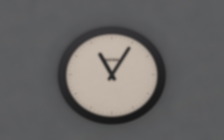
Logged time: 11:05
